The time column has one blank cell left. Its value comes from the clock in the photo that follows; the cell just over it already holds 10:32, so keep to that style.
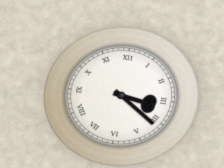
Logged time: 3:21
